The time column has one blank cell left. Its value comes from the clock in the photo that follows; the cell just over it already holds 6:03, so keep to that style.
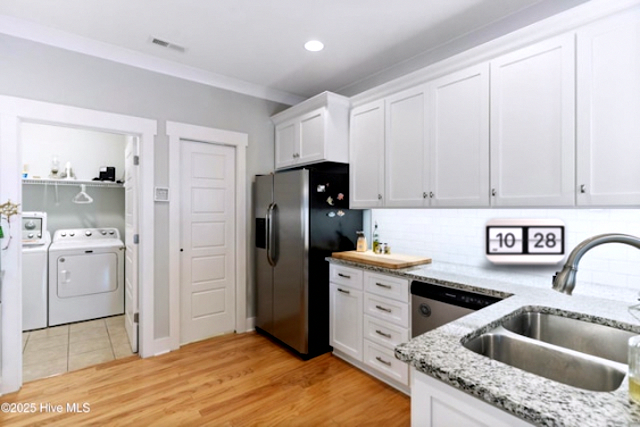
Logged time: 10:28
